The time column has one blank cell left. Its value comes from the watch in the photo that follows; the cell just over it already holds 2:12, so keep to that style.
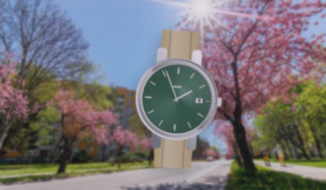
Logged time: 1:56
